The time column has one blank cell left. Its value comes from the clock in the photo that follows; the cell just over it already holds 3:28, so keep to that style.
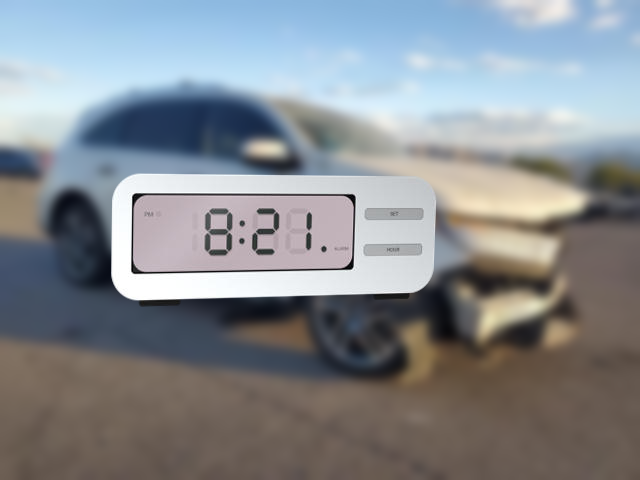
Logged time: 8:21
